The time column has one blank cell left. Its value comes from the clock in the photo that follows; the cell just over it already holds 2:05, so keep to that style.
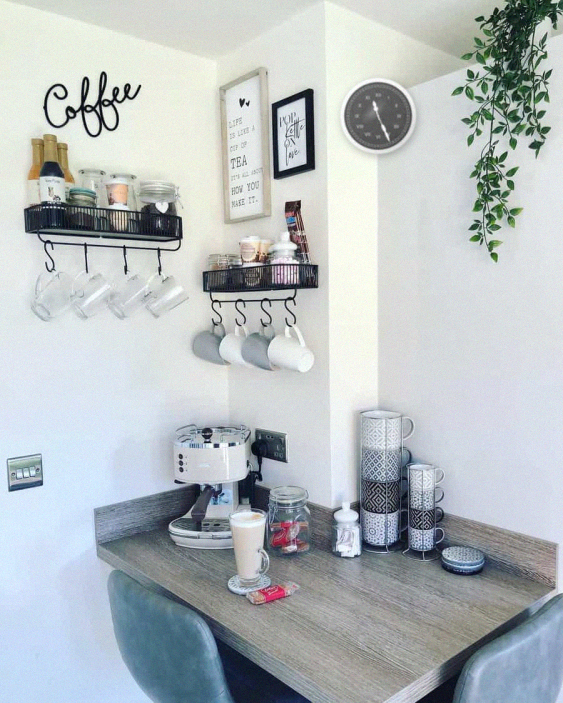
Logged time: 11:26
